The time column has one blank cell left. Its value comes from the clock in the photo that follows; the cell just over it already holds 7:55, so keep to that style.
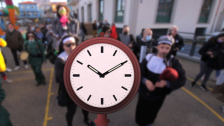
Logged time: 10:10
